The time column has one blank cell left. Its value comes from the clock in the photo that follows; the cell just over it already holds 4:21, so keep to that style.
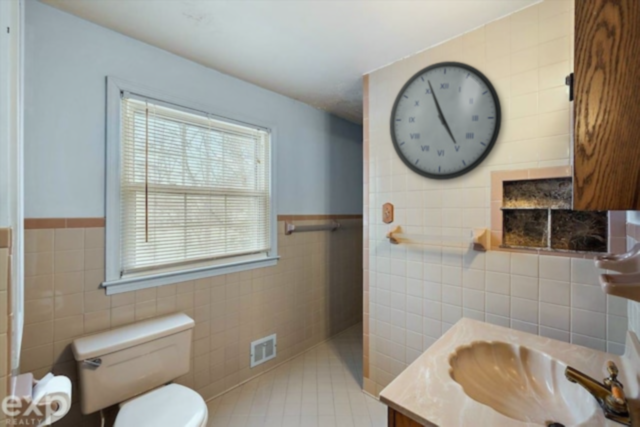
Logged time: 4:56
